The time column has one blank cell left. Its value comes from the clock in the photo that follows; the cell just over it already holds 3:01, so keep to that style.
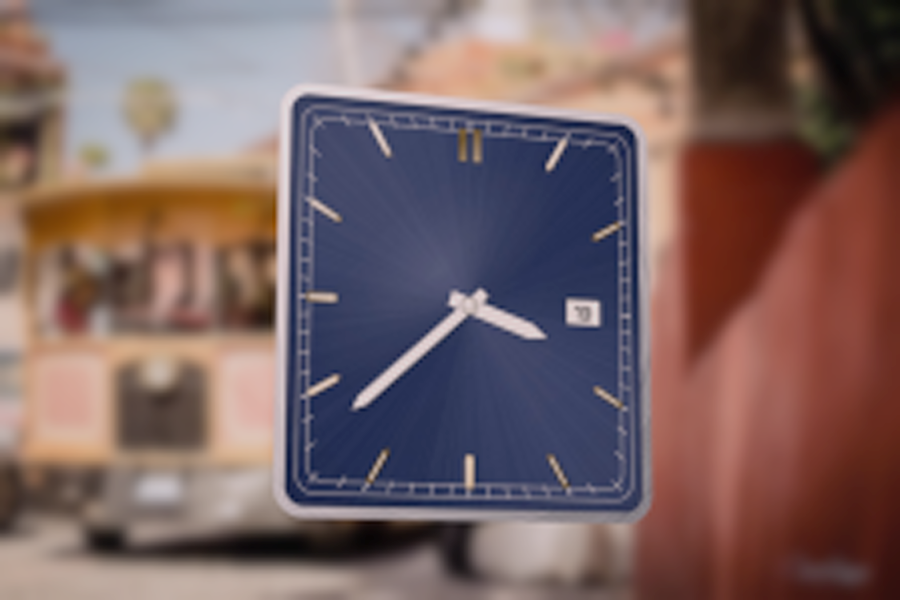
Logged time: 3:38
